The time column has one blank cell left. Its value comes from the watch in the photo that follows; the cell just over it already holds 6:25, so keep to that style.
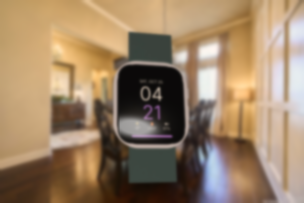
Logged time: 4:21
